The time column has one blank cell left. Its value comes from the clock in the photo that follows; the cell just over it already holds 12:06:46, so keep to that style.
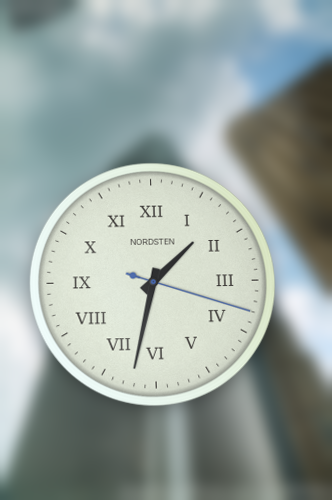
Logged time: 1:32:18
